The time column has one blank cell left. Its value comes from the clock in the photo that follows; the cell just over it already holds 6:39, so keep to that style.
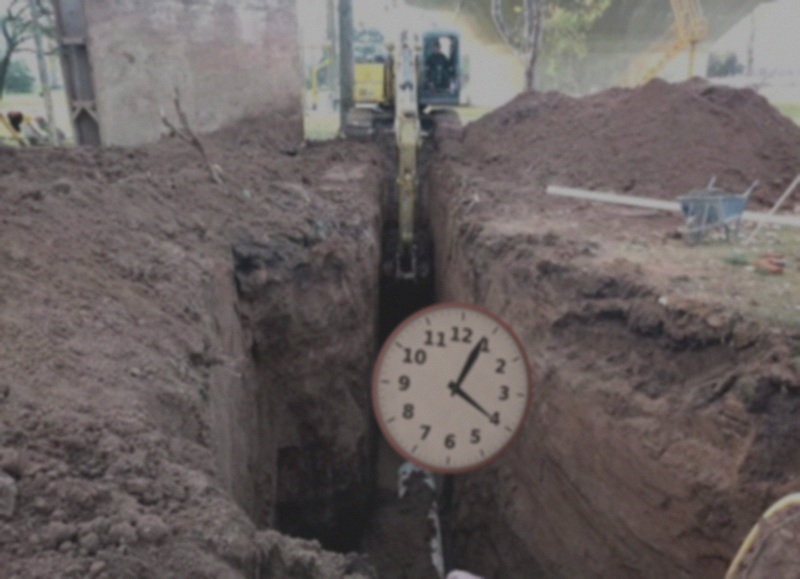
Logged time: 4:04
